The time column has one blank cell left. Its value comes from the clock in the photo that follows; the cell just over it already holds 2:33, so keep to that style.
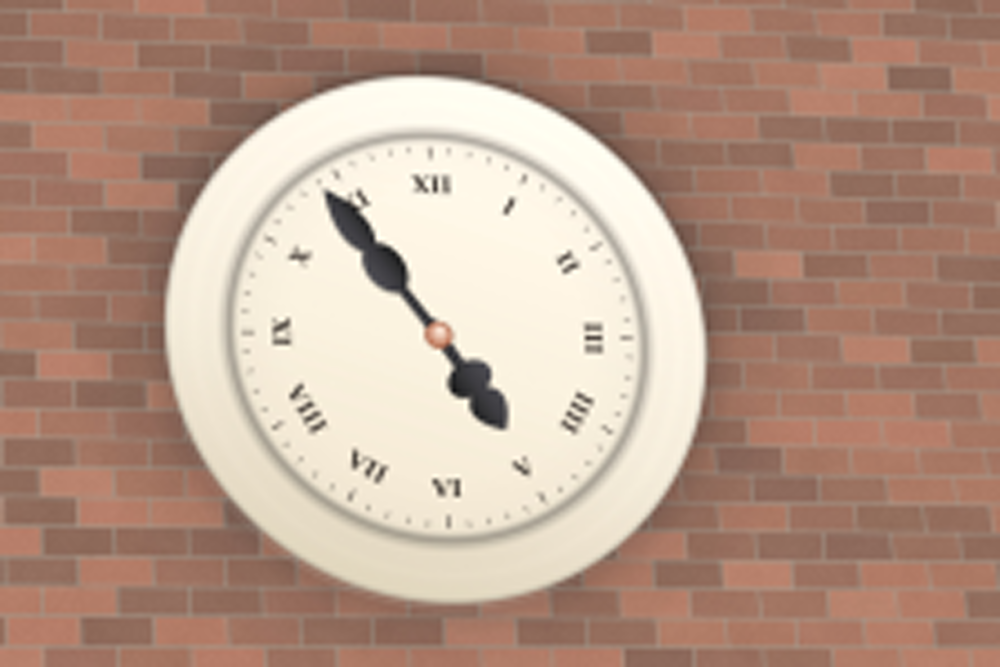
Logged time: 4:54
